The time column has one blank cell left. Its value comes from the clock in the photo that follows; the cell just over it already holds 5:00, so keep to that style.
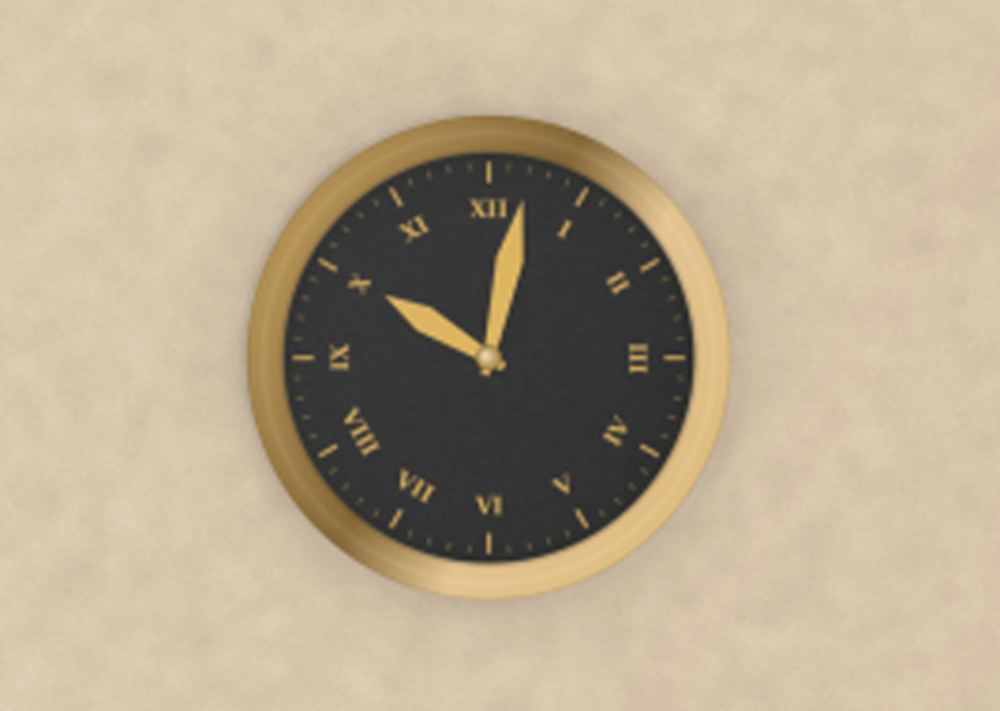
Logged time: 10:02
